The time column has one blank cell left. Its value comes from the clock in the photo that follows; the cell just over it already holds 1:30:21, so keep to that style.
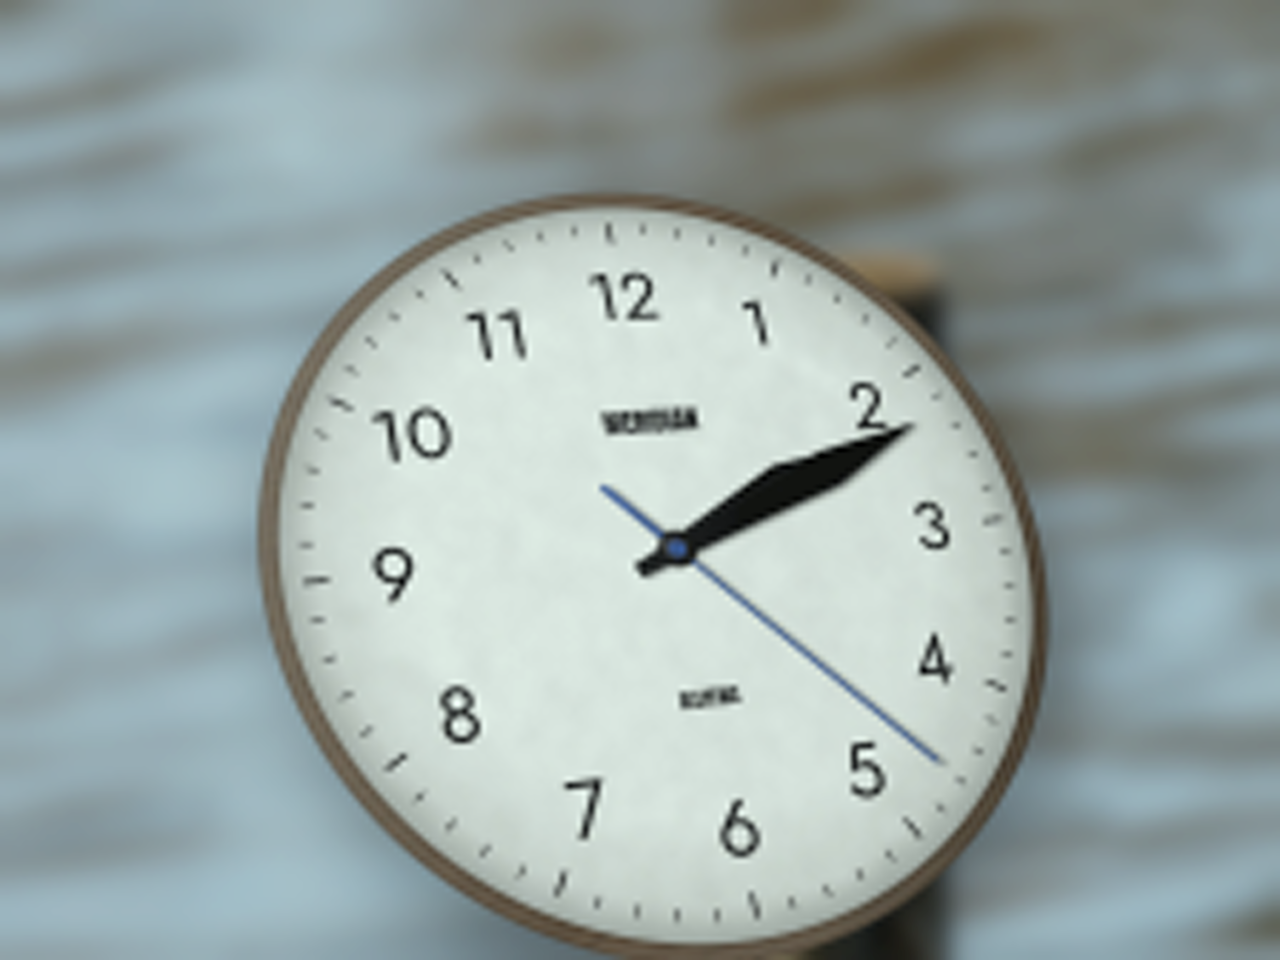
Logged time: 2:11:23
